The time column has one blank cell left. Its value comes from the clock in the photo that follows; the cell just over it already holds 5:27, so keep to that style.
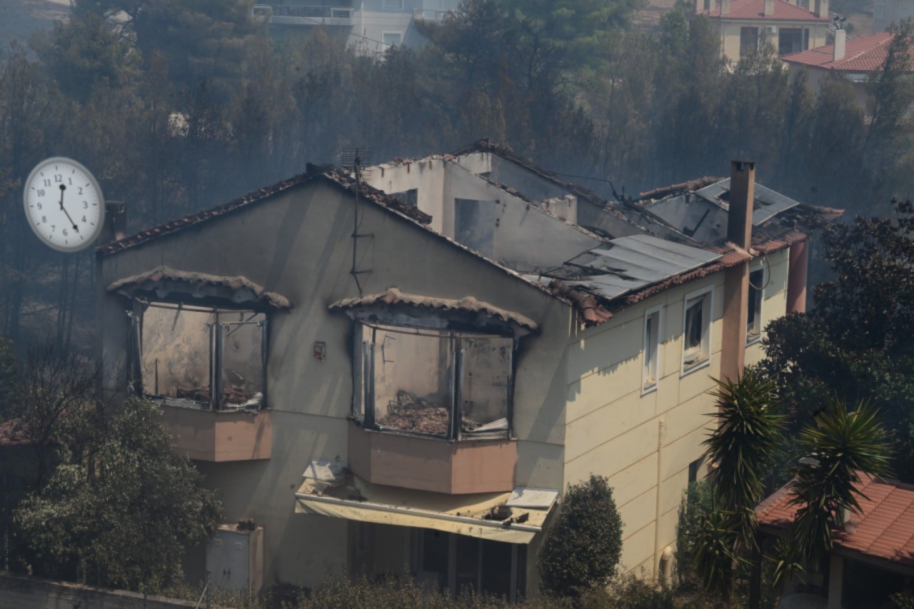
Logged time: 12:25
